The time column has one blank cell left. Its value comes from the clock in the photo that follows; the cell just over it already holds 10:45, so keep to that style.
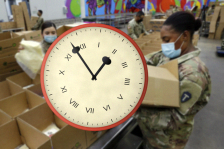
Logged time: 1:58
